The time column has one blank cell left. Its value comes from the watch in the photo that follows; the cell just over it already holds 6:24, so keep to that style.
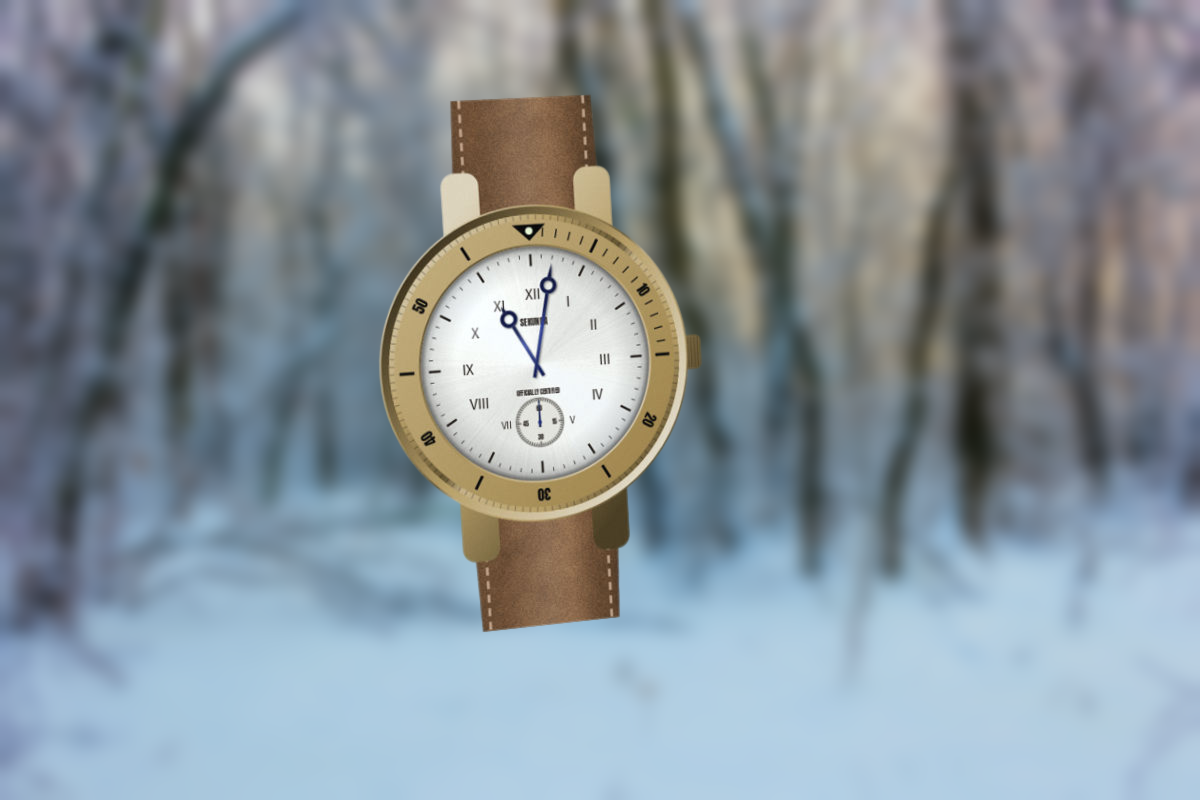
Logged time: 11:02
